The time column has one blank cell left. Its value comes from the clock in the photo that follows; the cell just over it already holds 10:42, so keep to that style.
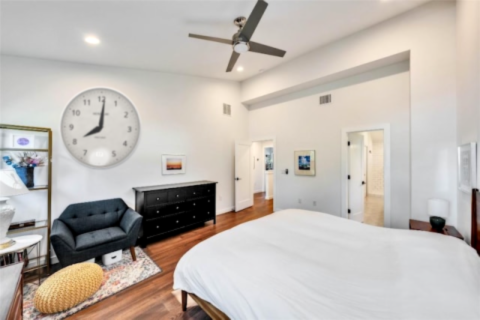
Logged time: 8:01
